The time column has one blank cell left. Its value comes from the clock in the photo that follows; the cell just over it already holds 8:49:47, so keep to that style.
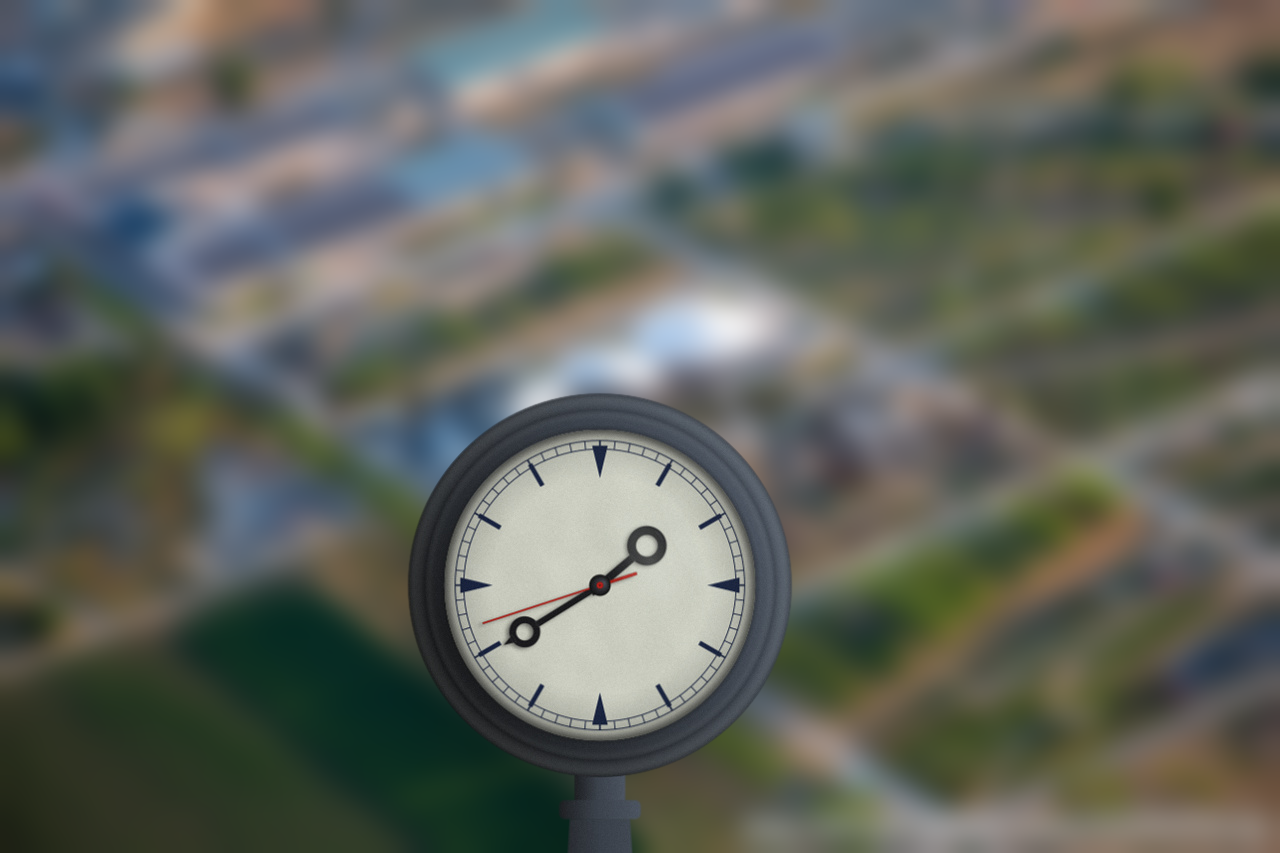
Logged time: 1:39:42
